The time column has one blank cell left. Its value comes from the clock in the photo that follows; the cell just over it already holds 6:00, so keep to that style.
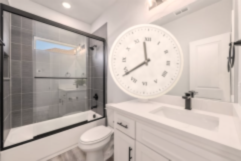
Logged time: 11:39
